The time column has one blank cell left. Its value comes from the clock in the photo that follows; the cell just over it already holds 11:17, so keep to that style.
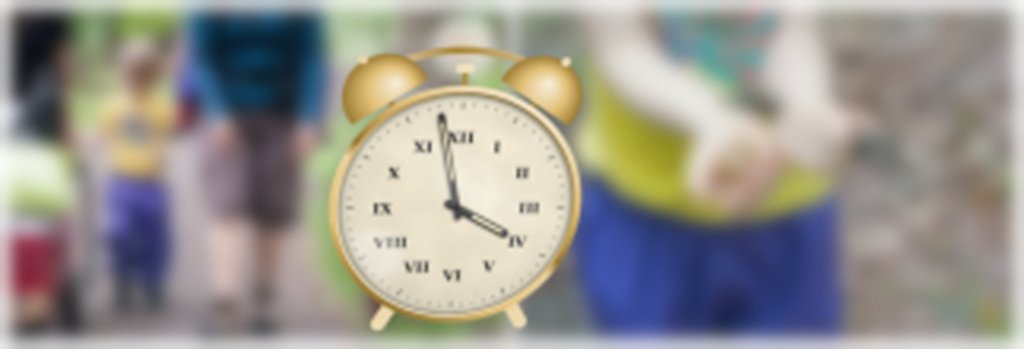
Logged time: 3:58
